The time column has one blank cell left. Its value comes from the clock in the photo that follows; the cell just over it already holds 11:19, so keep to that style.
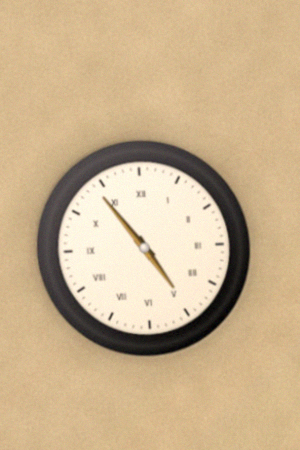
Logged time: 4:54
